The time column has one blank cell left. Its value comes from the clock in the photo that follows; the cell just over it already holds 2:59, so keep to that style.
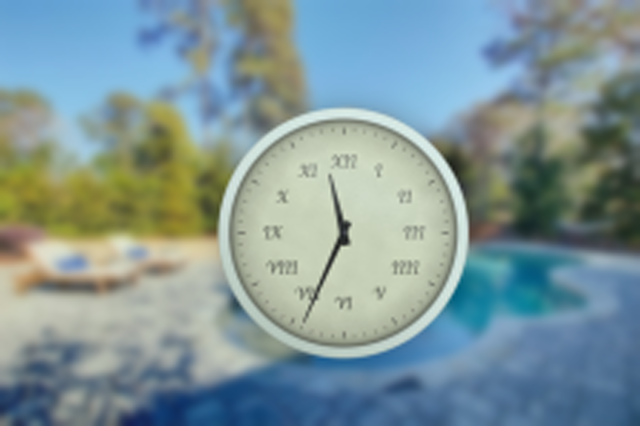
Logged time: 11:34
